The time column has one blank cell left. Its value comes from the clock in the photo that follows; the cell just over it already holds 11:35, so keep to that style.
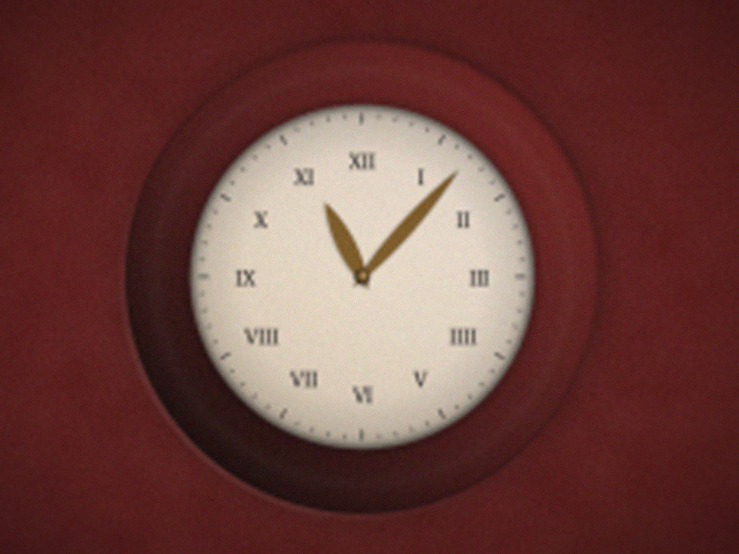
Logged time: 11:07
